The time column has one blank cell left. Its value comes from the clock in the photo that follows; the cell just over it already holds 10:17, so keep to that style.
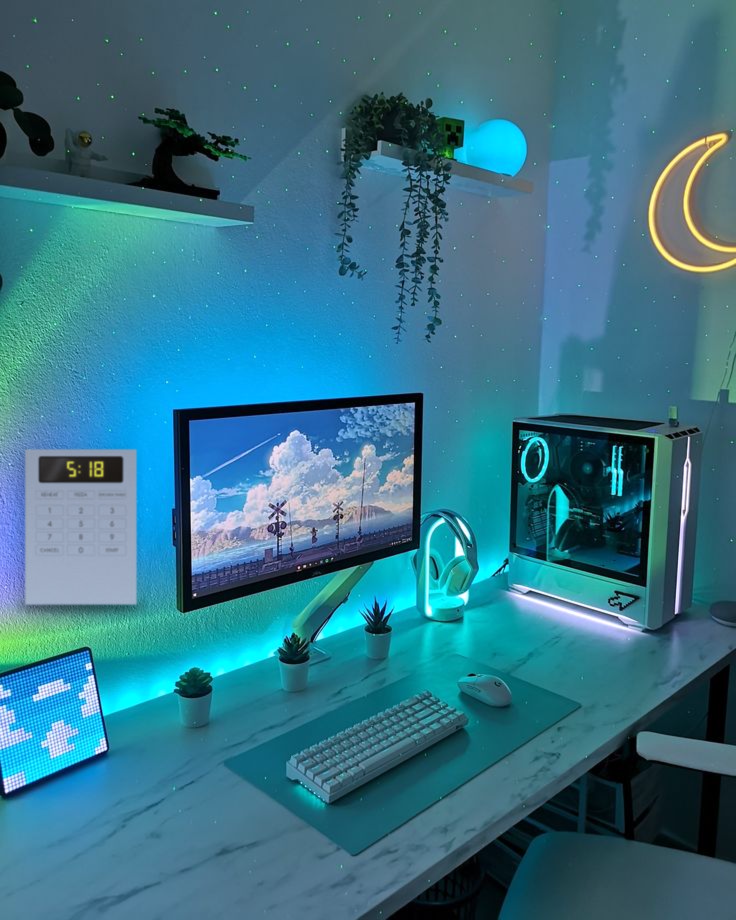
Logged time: 5:18
